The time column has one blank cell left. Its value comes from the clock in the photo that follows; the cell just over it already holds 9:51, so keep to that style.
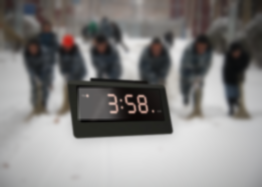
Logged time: 3:58
